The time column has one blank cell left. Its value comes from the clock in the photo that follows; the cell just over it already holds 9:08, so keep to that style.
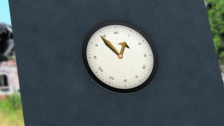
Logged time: 12:54
